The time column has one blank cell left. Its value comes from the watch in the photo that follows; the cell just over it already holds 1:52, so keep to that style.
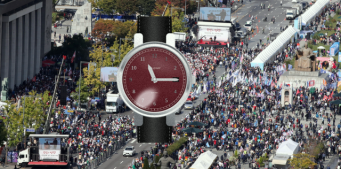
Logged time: 11:15
